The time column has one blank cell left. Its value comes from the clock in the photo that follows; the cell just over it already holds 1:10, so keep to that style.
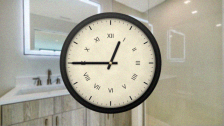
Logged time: 12:45
